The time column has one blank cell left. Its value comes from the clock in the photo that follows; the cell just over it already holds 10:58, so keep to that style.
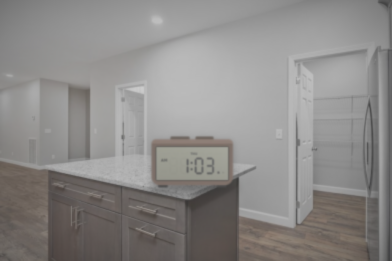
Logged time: 1:03
